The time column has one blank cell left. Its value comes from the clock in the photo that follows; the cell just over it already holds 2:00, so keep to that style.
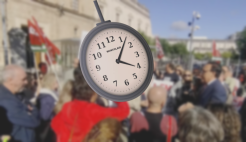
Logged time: 4:07
